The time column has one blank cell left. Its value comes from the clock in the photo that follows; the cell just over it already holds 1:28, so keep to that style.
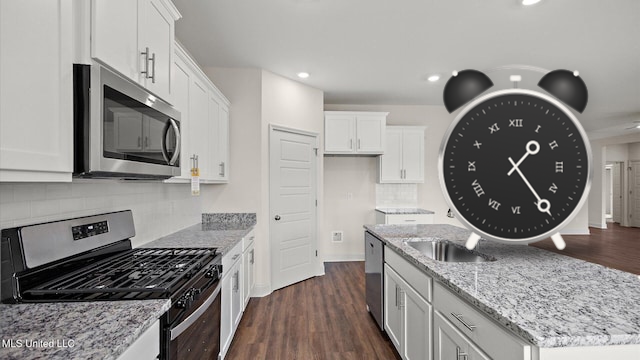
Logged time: 1:24
